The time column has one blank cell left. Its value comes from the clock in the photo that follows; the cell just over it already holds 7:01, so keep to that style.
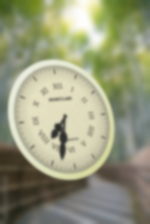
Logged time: 7:33
